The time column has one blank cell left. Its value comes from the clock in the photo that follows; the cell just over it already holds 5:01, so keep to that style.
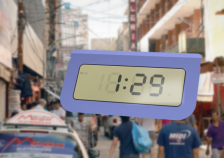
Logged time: 1:29
